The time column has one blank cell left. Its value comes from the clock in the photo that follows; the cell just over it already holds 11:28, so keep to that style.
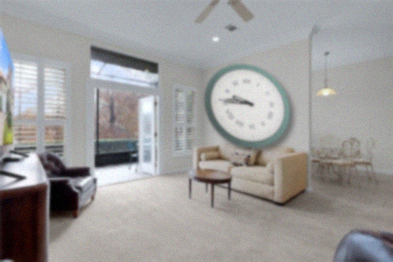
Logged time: 9:46
